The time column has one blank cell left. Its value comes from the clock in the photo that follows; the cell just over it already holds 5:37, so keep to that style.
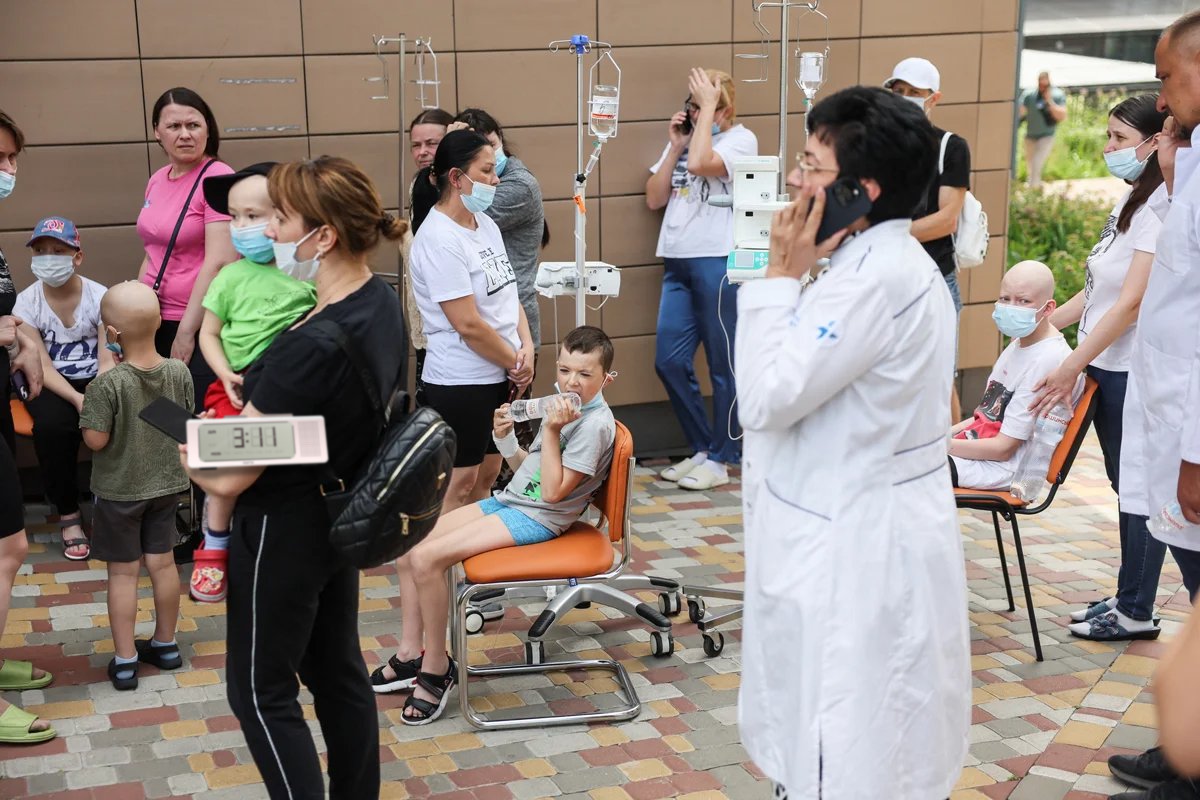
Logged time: 3:11
